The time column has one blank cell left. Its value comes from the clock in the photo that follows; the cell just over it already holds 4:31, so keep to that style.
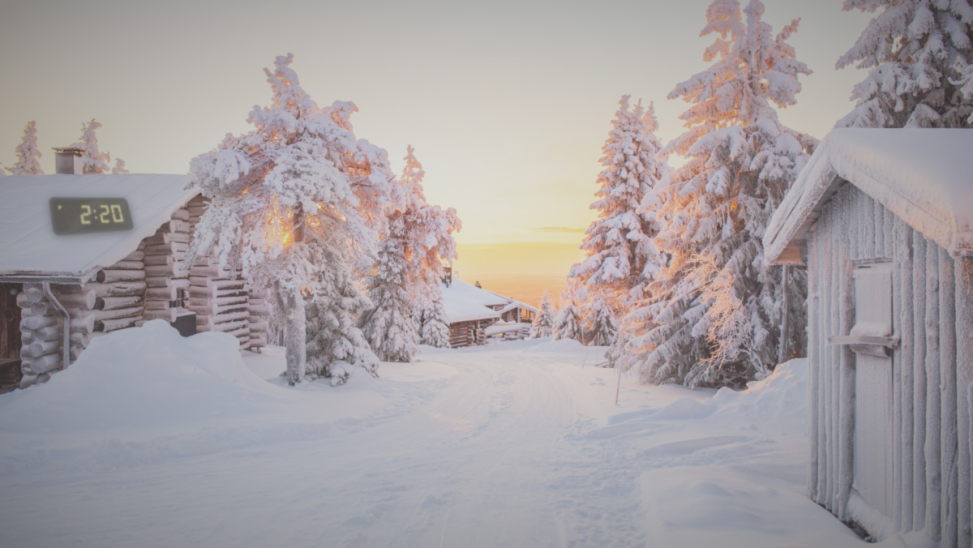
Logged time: 2:20
